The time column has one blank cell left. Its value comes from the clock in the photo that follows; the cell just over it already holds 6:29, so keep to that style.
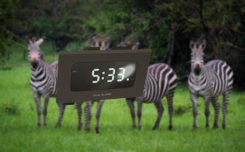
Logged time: 5:33
